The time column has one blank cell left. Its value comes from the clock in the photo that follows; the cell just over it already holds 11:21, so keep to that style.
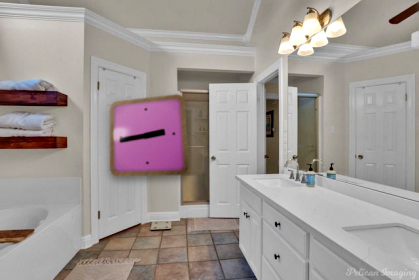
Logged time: 2:44
